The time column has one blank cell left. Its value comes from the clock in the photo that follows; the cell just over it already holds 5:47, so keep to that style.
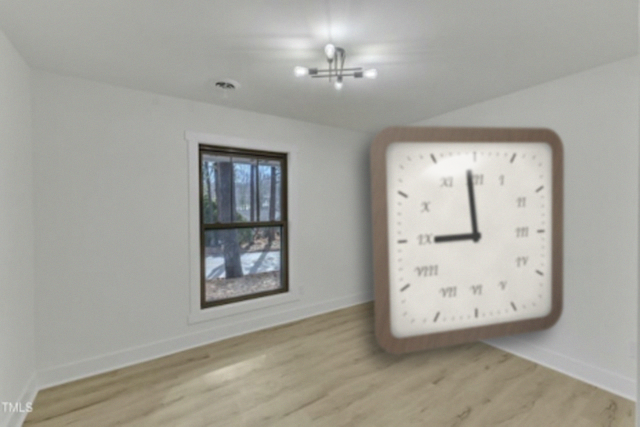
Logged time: 8:59
